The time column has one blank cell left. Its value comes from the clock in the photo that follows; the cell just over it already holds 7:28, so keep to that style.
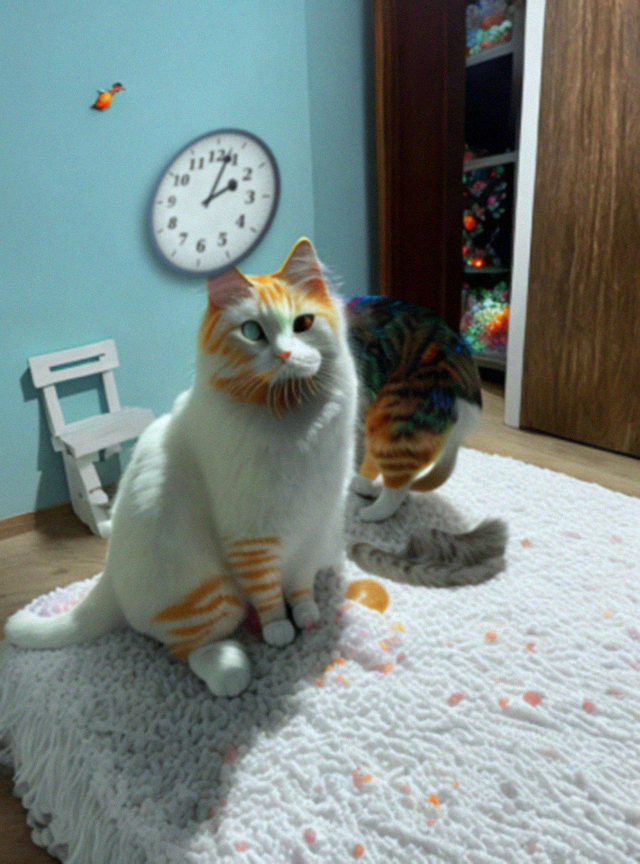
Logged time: 2:03
